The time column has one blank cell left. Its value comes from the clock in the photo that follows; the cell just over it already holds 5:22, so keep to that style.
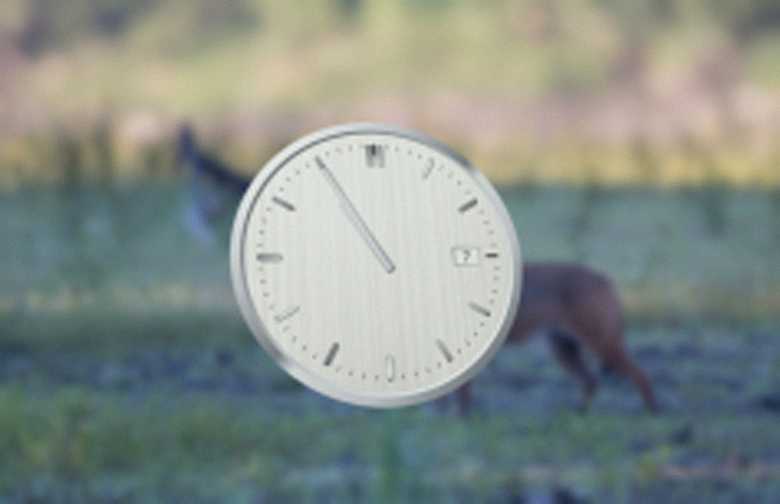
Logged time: 10:55
